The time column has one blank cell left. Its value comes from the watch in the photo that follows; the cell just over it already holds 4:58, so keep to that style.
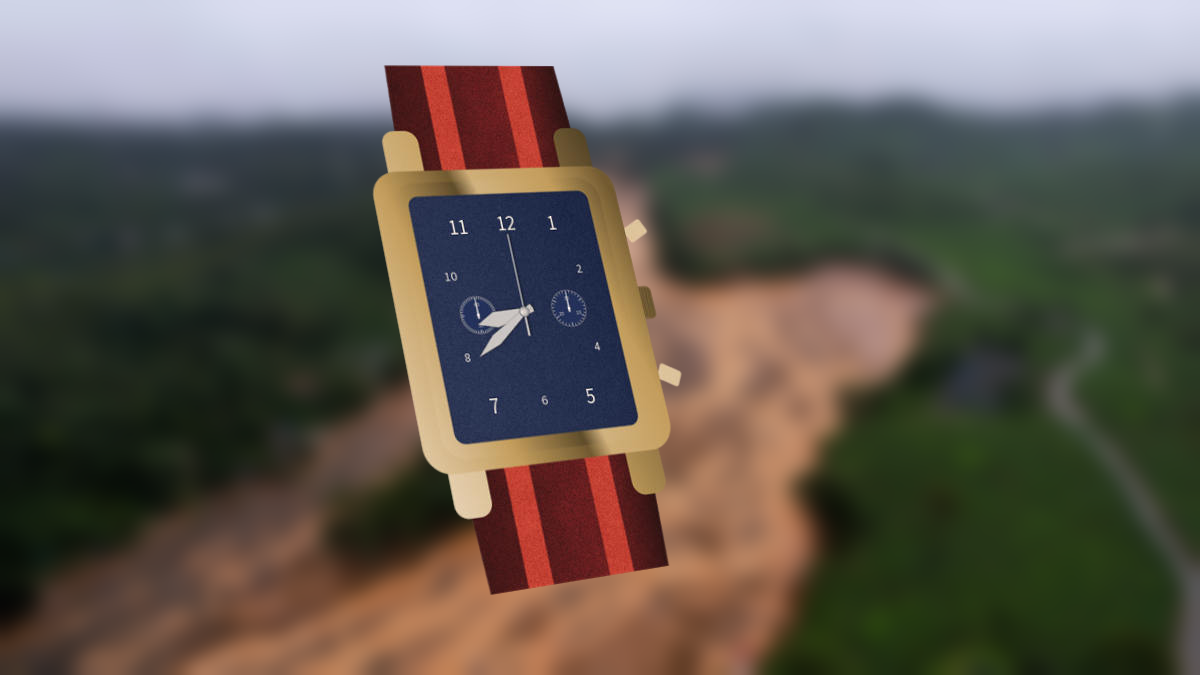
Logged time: 8:39
